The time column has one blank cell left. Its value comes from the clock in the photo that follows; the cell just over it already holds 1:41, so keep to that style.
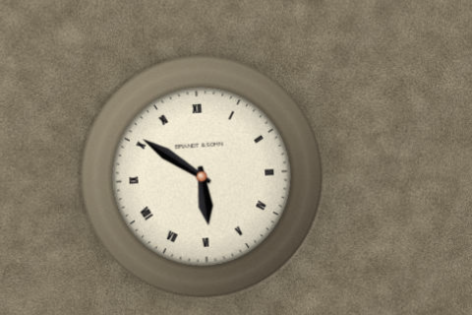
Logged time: 5:51
